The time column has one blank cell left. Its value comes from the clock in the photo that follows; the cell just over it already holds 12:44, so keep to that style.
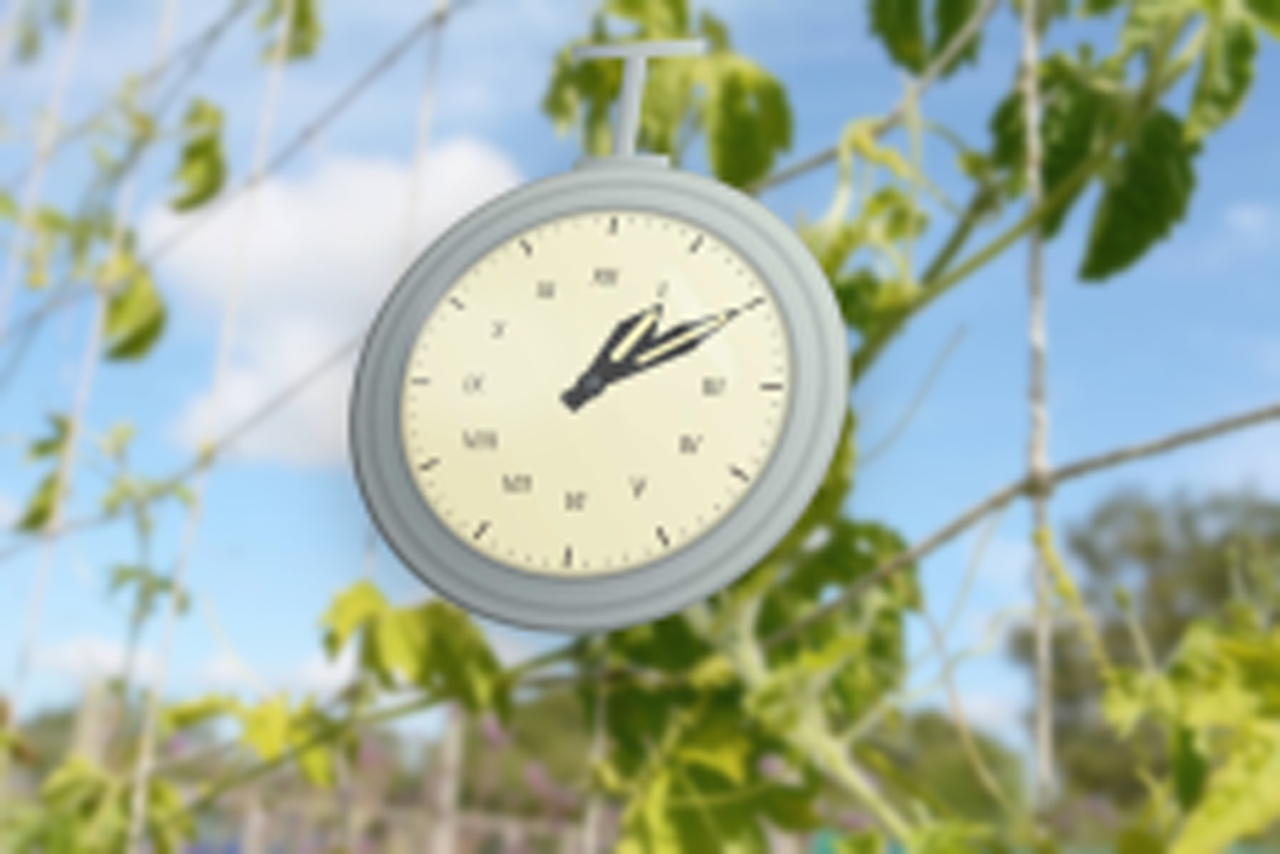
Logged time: 1:10
